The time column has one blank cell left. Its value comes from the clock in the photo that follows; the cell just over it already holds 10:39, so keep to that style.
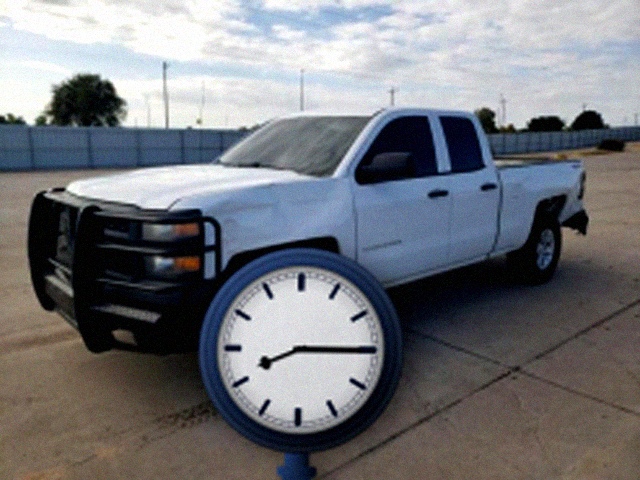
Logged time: 8:15
